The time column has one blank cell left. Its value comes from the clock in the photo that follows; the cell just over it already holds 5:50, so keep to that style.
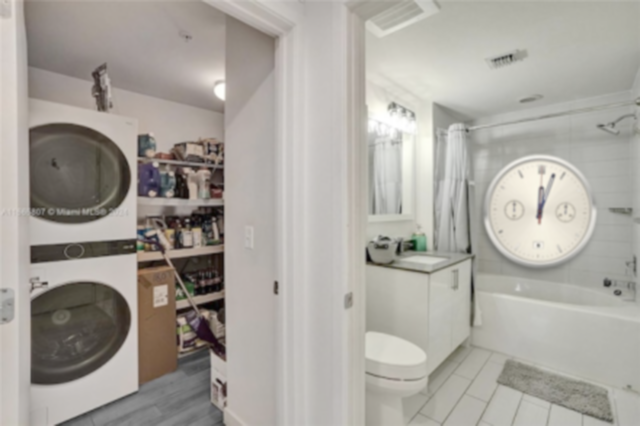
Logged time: 12:03
